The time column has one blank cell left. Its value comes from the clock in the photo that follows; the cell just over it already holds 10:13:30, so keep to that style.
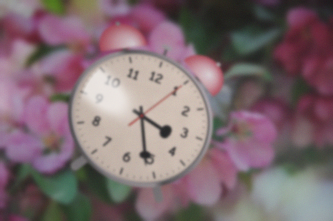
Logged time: 3:26:05
